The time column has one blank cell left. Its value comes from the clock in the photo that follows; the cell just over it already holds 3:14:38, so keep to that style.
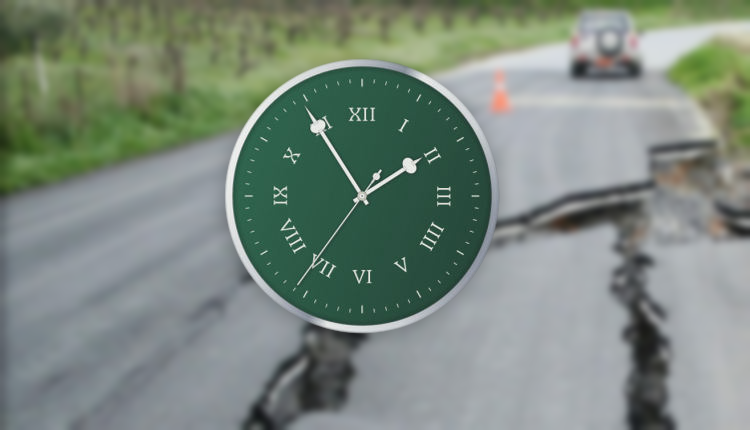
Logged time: 1:54:36
